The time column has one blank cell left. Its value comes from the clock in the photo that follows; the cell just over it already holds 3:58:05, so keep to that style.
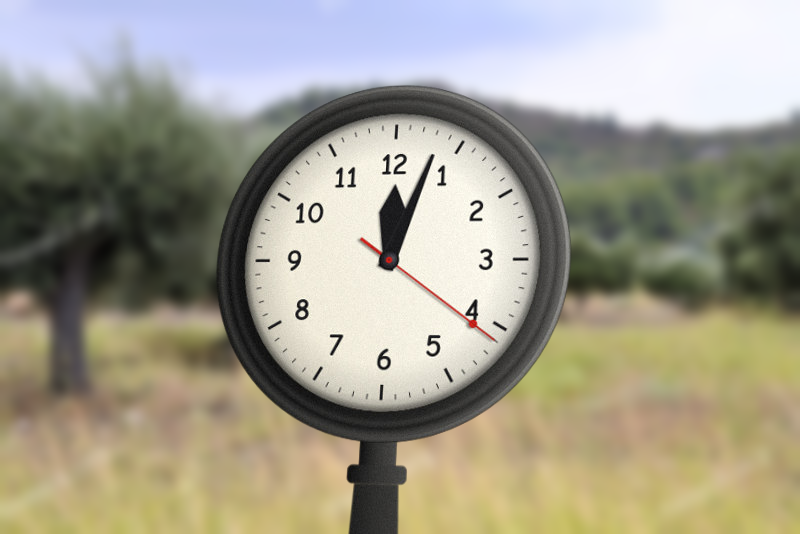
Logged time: 12:03:21
